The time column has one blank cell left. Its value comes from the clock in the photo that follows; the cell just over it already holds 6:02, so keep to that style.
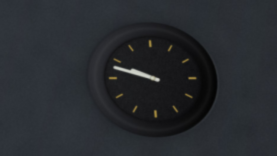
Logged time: 9:48
